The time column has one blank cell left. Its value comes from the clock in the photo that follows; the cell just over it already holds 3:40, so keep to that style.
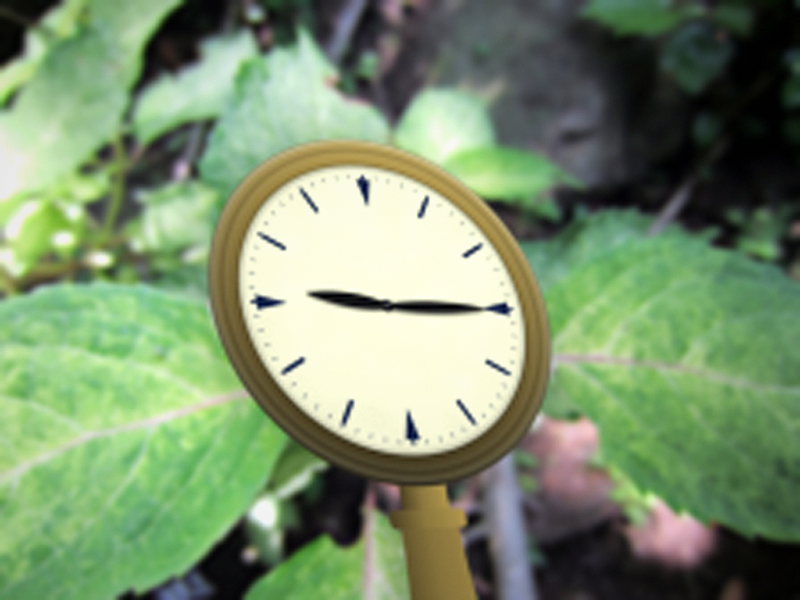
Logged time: 9:15
